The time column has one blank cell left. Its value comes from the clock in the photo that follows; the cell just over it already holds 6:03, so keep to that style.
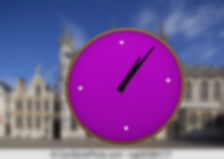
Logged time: 1:07
